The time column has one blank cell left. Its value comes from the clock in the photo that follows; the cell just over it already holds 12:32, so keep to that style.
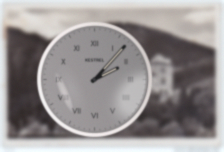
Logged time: 2:07
